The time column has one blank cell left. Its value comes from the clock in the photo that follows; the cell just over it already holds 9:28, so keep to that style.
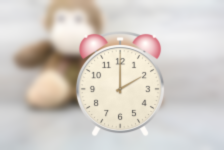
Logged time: 2:00
